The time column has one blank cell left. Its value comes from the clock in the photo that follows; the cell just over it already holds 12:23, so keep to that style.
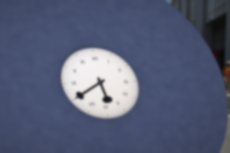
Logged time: 5:40
